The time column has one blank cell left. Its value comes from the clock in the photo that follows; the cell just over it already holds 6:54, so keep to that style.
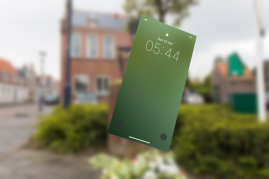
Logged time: 5:44
